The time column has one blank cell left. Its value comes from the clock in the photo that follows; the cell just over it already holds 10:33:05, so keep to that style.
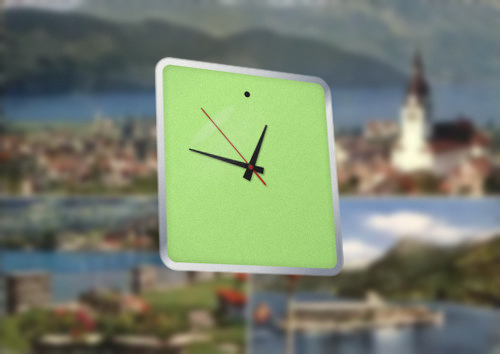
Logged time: 12:46:53
